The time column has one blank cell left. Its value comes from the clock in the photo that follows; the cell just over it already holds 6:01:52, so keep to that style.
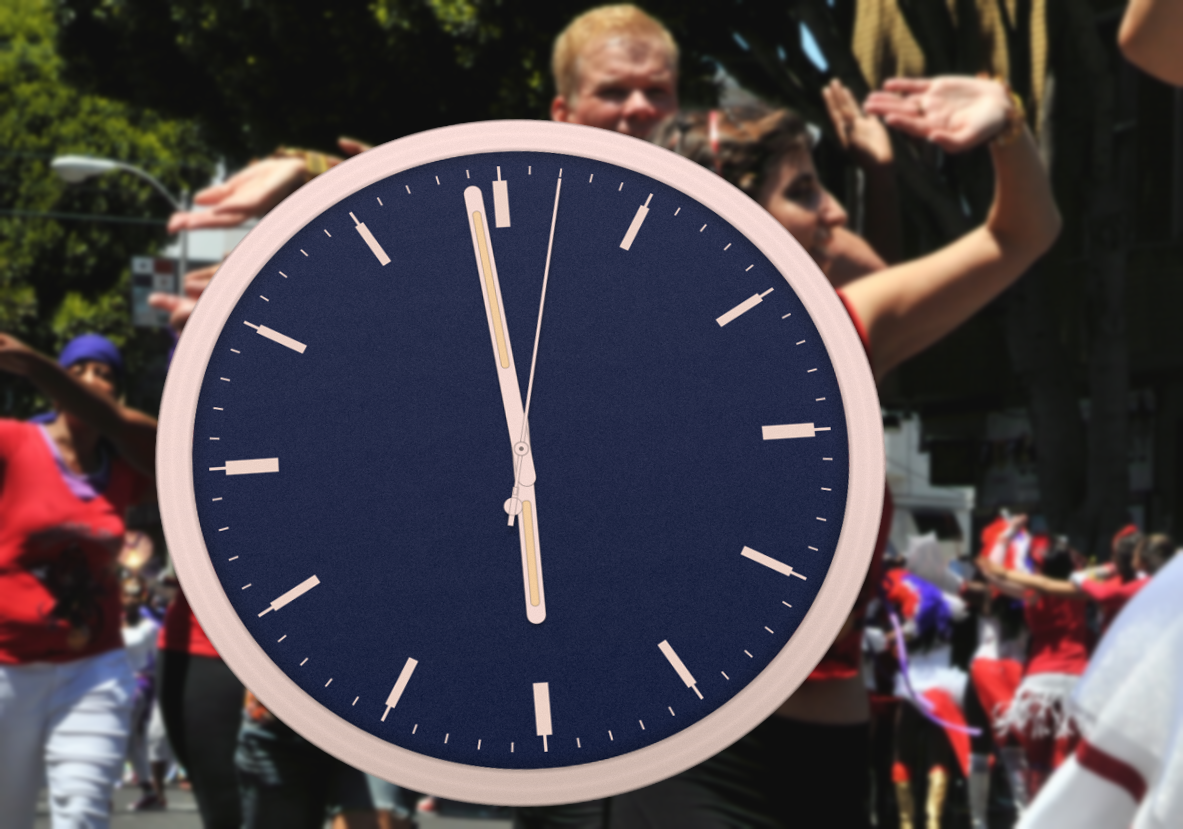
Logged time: 5:59:02
